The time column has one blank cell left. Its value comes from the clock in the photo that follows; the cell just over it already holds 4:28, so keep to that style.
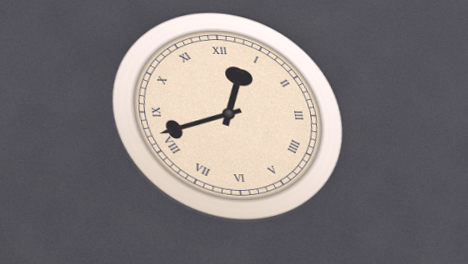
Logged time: 12:42
